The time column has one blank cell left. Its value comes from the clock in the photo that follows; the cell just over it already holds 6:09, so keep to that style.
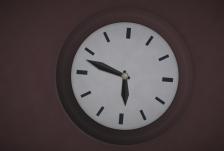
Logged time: 5:48
